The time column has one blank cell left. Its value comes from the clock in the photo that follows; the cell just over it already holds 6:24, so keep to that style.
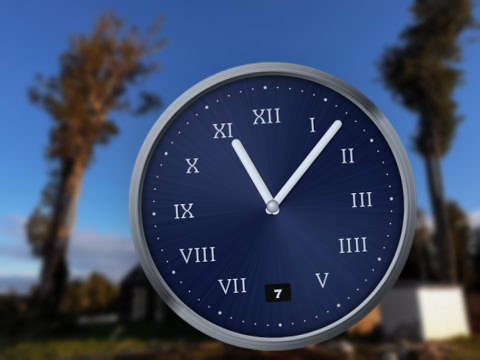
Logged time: 11:07
